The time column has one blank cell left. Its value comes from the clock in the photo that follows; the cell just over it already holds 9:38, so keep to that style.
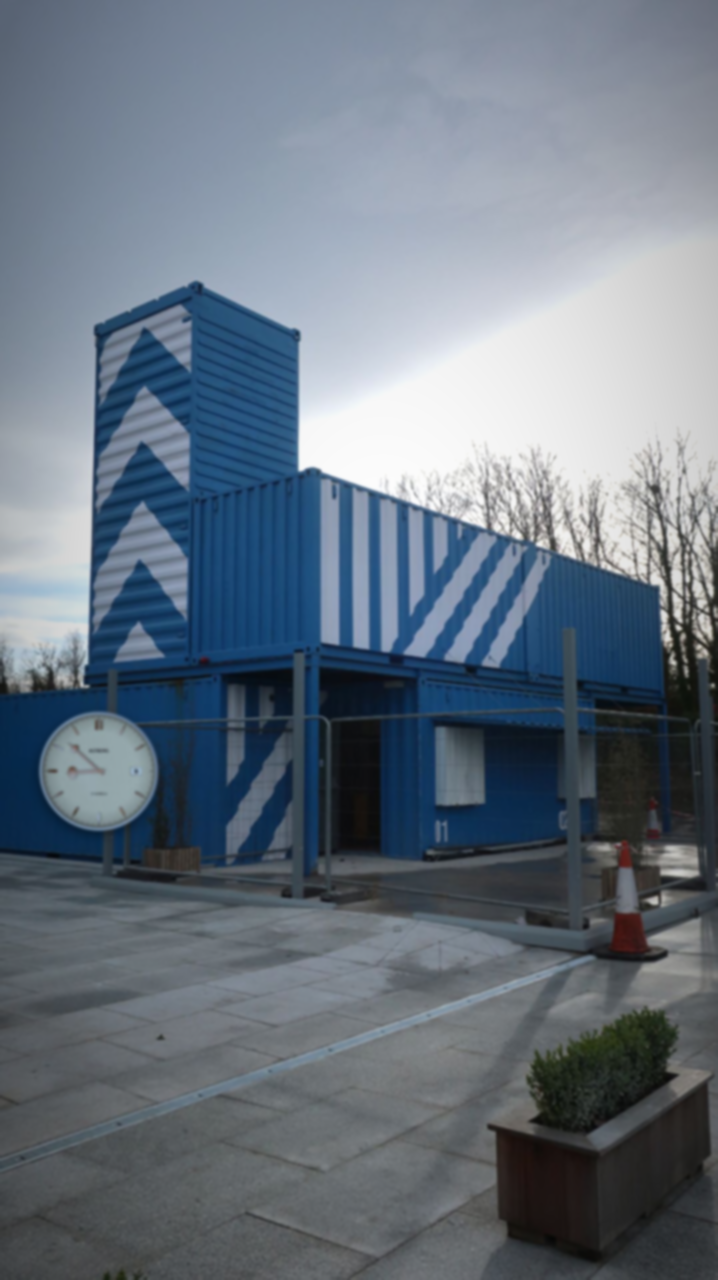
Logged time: 8:52
